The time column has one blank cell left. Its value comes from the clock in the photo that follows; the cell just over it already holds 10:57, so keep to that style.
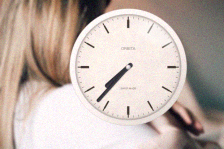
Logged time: 7:37
